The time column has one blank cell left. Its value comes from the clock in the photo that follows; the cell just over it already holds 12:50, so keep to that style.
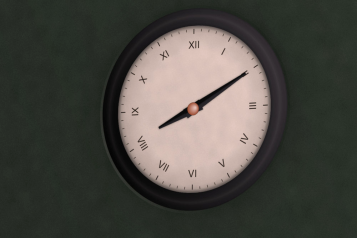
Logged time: 8:10
